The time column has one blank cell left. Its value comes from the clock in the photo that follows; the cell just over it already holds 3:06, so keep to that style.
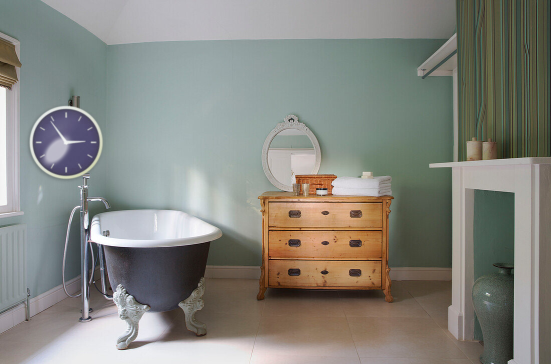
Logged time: 2:54
